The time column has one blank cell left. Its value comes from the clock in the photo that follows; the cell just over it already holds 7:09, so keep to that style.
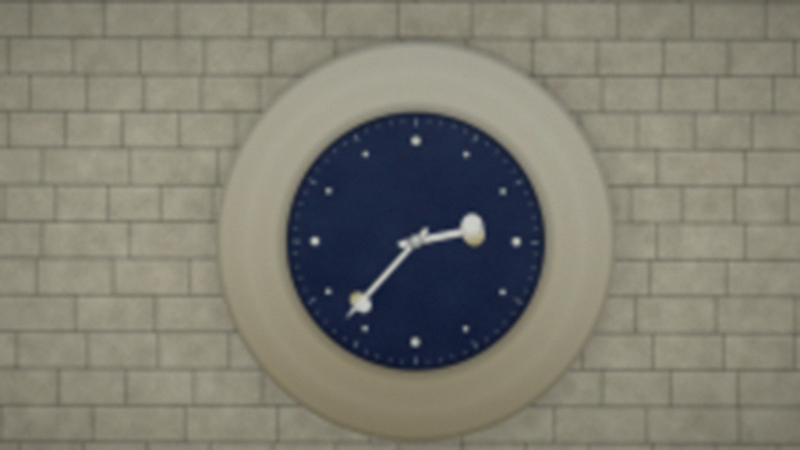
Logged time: 2:37
